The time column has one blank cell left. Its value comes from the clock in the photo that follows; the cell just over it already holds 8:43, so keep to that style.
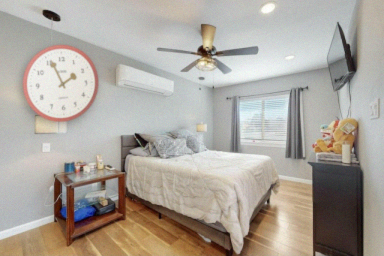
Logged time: 1:56
